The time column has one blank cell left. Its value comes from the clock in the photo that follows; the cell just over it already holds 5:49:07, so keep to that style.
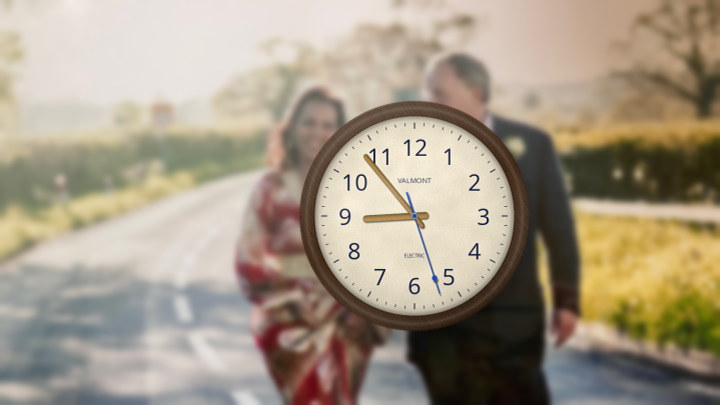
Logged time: 8:53:27
